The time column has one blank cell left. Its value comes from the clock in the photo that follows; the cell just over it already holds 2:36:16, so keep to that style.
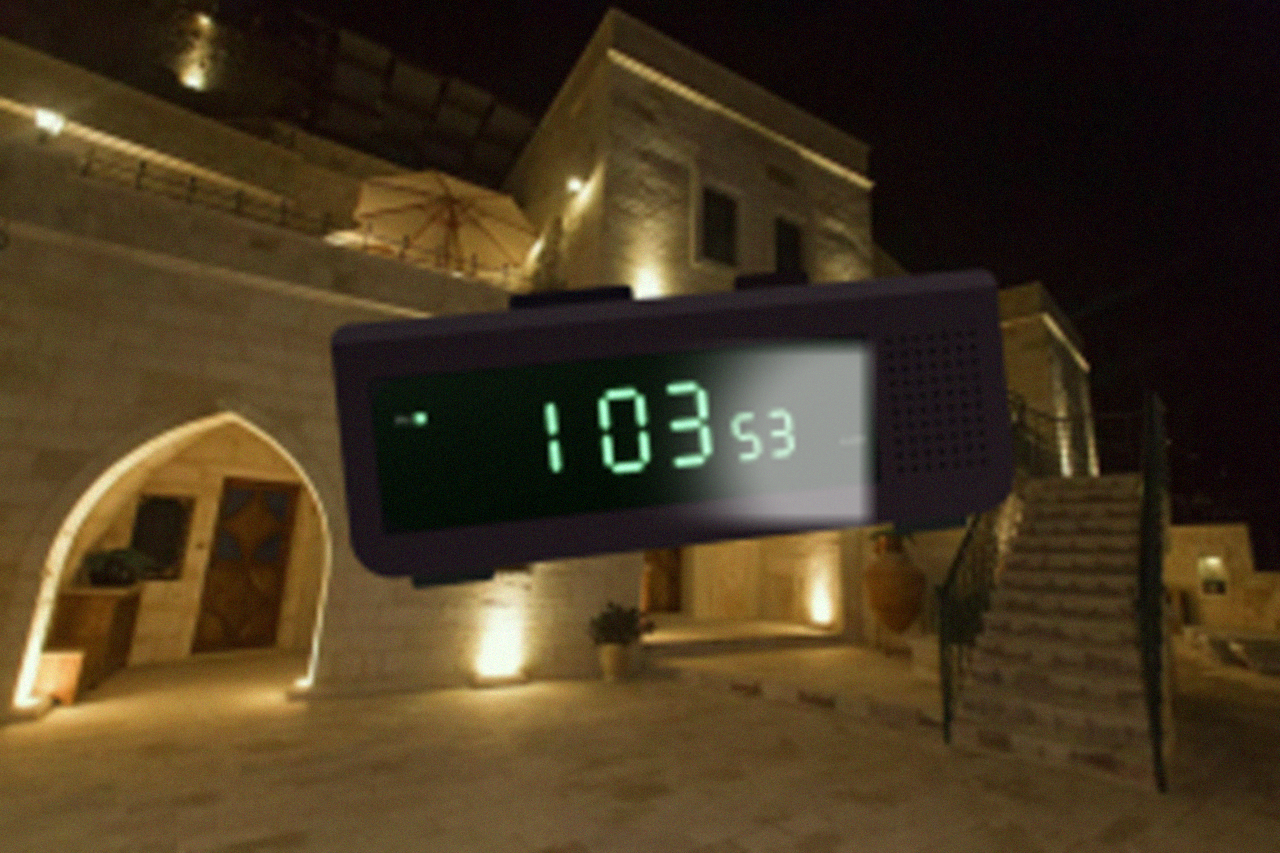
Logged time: 1:03:53
